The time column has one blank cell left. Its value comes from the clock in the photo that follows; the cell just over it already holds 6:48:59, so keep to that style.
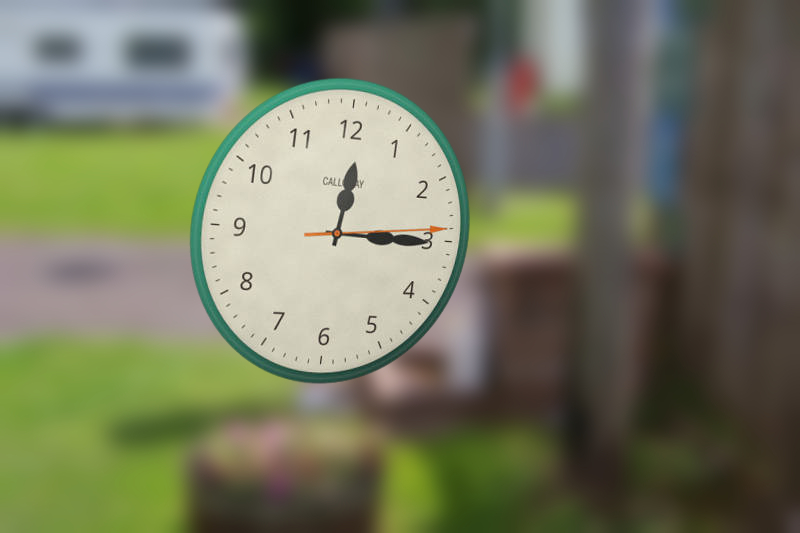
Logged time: 12:15:14
